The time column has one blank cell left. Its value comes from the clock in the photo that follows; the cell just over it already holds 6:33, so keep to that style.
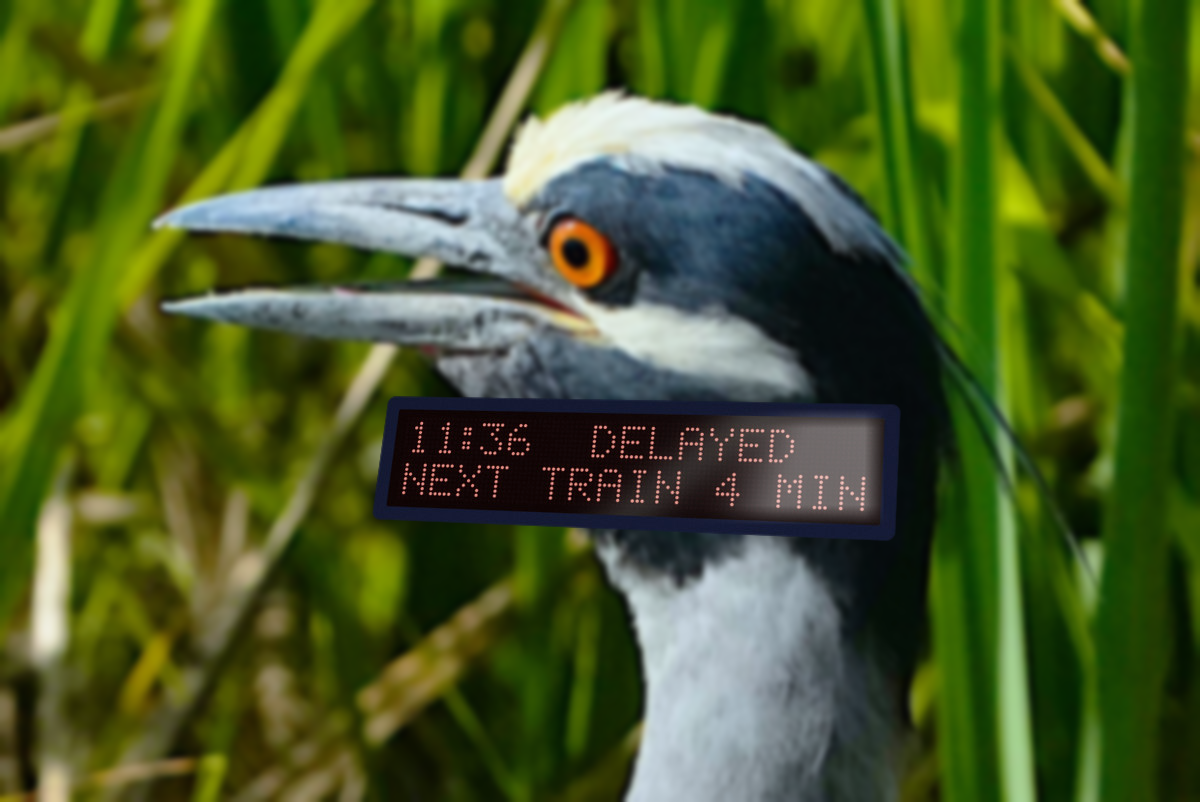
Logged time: 11:36
